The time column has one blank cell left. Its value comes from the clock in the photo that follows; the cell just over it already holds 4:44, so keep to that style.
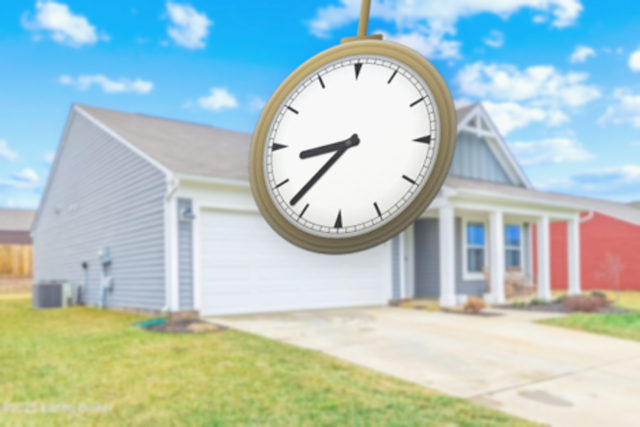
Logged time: 8:37
